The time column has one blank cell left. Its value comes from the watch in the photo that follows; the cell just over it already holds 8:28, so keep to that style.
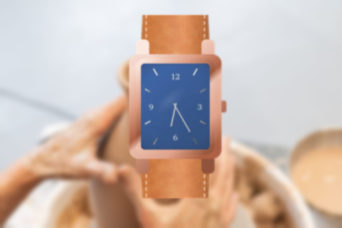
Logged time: 6:25
